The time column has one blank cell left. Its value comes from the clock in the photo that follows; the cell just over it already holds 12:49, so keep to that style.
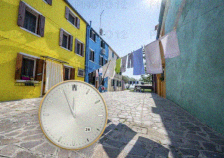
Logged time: 11:56
